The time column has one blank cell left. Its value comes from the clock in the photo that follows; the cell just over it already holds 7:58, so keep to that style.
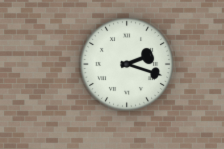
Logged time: 2:18
